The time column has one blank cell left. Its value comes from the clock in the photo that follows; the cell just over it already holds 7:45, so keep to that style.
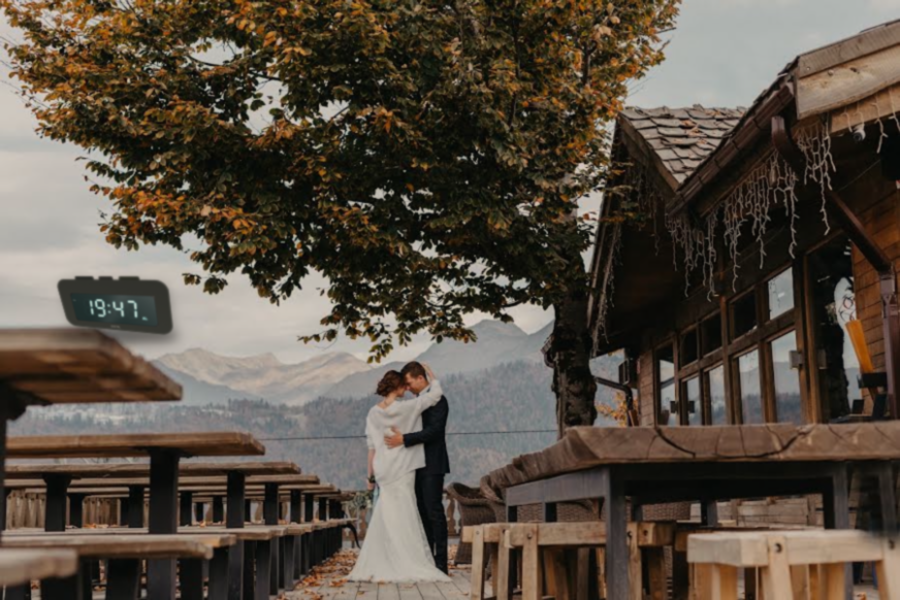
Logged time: 19:47
